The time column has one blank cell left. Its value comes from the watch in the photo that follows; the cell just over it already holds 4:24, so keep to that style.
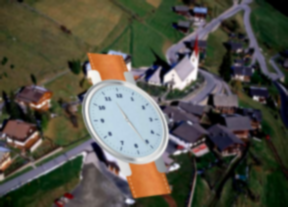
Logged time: 11:26
